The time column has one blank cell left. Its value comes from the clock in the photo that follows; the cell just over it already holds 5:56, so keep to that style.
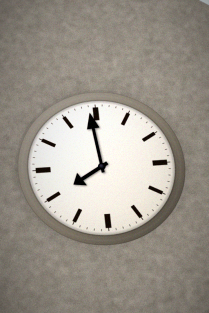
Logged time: 7:59
